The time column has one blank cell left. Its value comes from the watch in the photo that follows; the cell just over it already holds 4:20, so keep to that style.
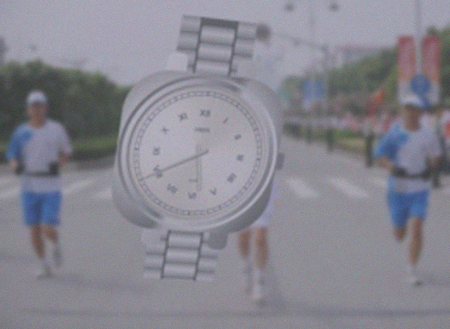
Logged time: 5:40
